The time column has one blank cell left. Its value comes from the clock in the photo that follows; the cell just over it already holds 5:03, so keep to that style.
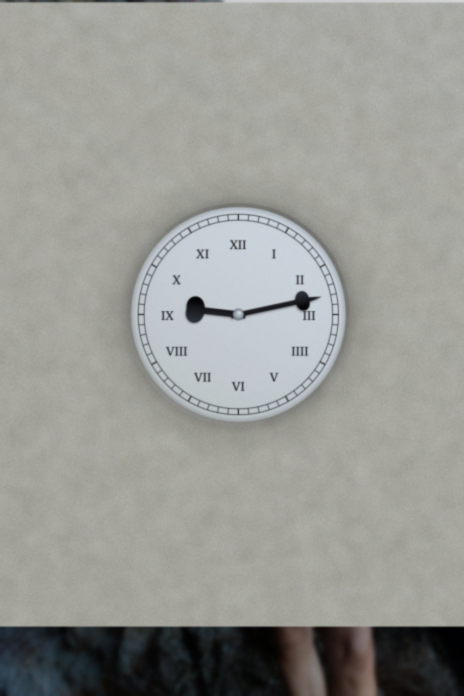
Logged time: 9:13
